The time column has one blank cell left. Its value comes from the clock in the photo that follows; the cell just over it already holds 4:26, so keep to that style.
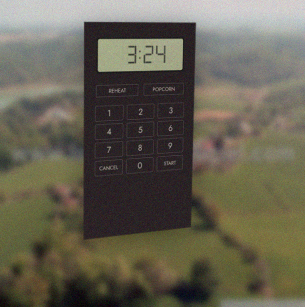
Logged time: 3:24
